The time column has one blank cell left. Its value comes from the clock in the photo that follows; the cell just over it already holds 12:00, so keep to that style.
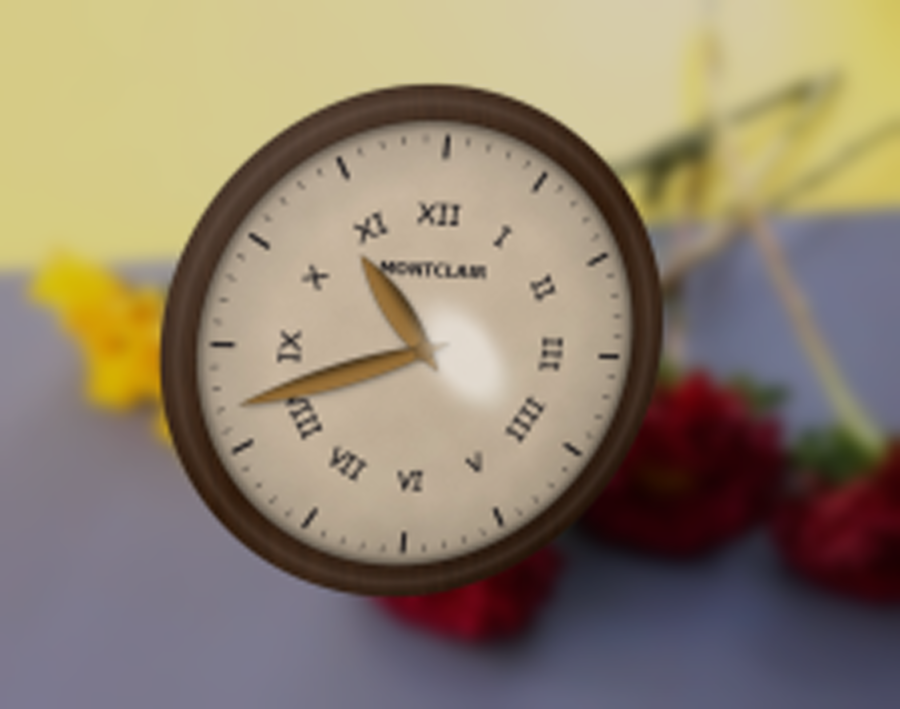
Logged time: 10:42
